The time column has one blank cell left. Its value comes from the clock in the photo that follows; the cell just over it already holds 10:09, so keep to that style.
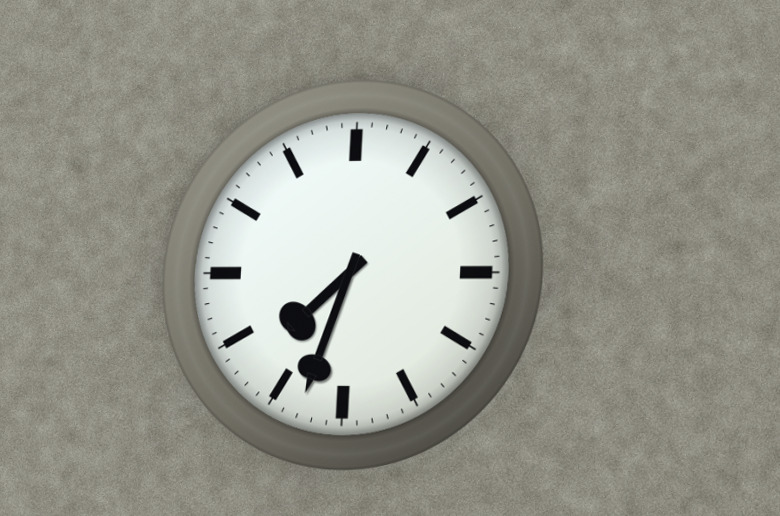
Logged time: 7:33
